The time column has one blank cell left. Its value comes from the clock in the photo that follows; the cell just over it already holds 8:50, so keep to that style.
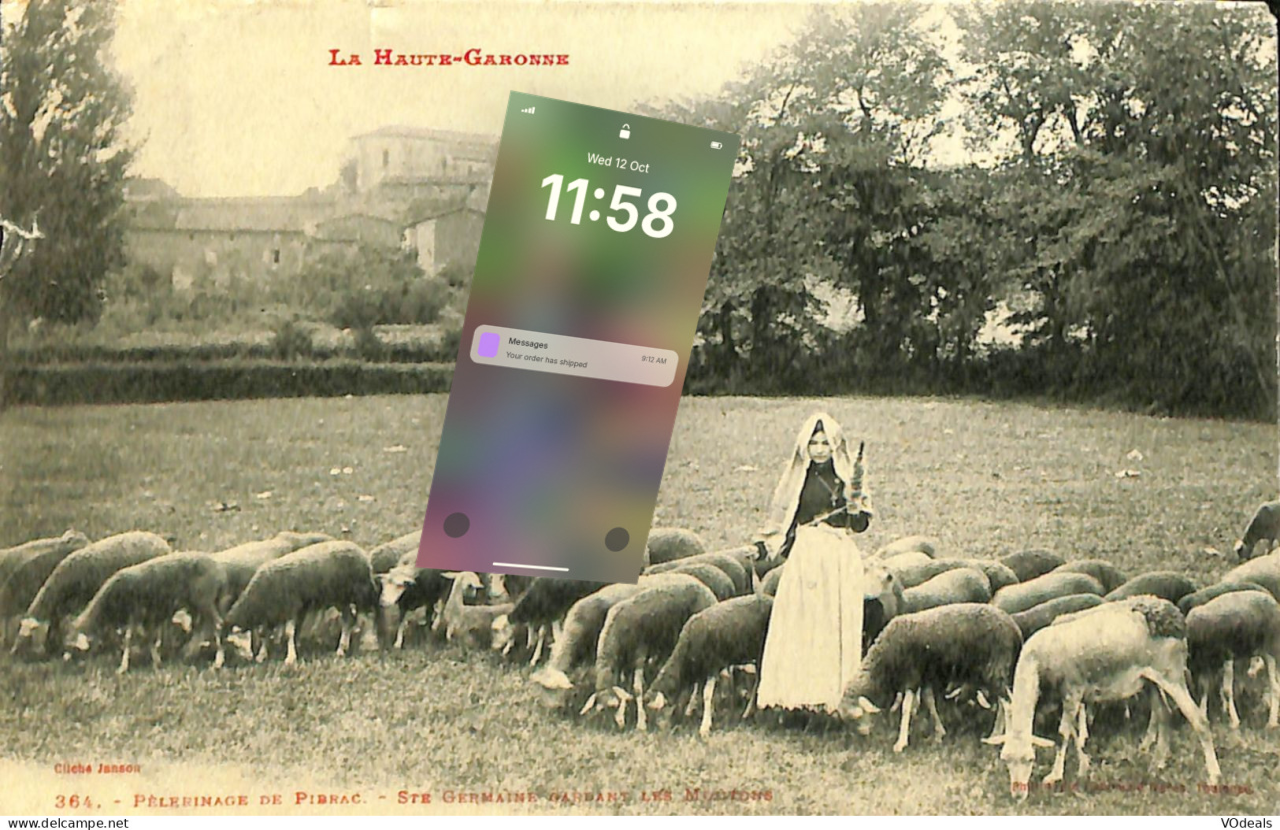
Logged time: 11:58
